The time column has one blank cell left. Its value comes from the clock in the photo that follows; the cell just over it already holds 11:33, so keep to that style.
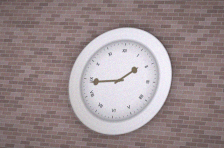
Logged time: 1:44
